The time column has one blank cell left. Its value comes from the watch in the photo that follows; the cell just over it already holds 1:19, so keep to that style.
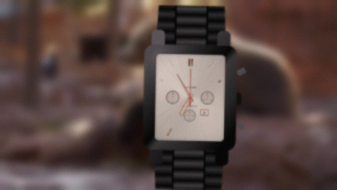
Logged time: 6:55
